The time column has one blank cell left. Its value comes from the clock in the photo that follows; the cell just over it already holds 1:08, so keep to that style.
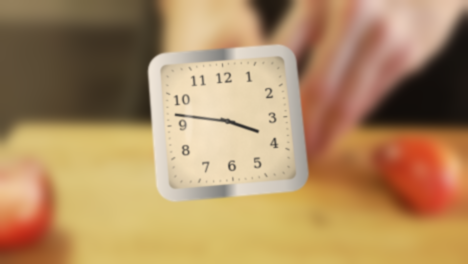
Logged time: 3:47
